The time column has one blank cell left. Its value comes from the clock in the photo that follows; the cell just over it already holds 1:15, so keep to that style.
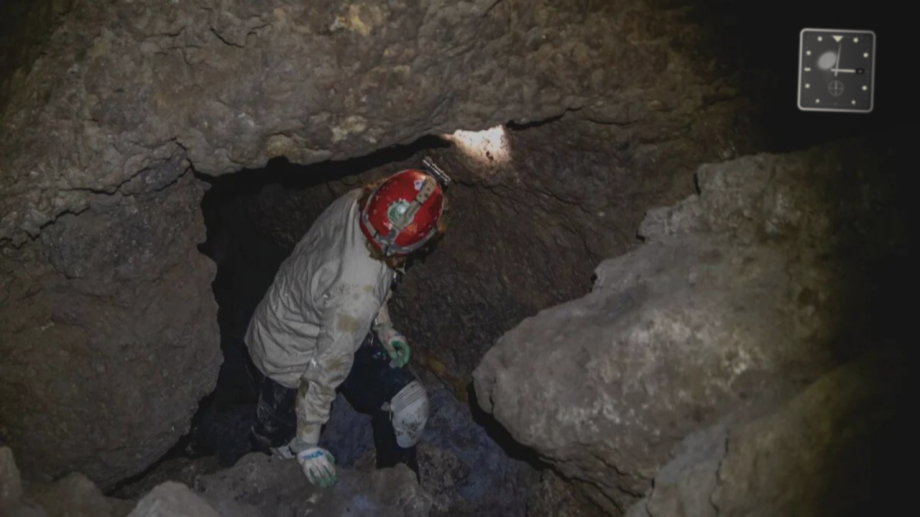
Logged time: 3:01
